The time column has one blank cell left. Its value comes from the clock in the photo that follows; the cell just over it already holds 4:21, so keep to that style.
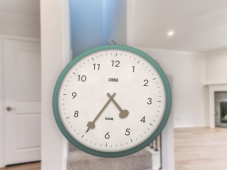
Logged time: 4:35
